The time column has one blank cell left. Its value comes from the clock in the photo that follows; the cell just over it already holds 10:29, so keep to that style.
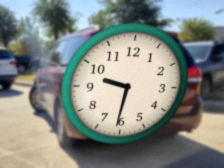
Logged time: 9:31
